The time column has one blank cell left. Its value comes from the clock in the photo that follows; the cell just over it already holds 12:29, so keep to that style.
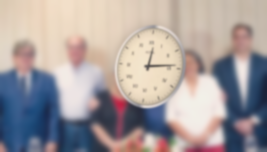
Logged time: 12:14
